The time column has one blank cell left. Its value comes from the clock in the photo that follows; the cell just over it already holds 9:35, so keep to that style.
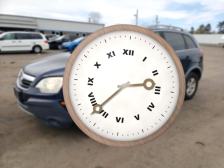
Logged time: 2:37
